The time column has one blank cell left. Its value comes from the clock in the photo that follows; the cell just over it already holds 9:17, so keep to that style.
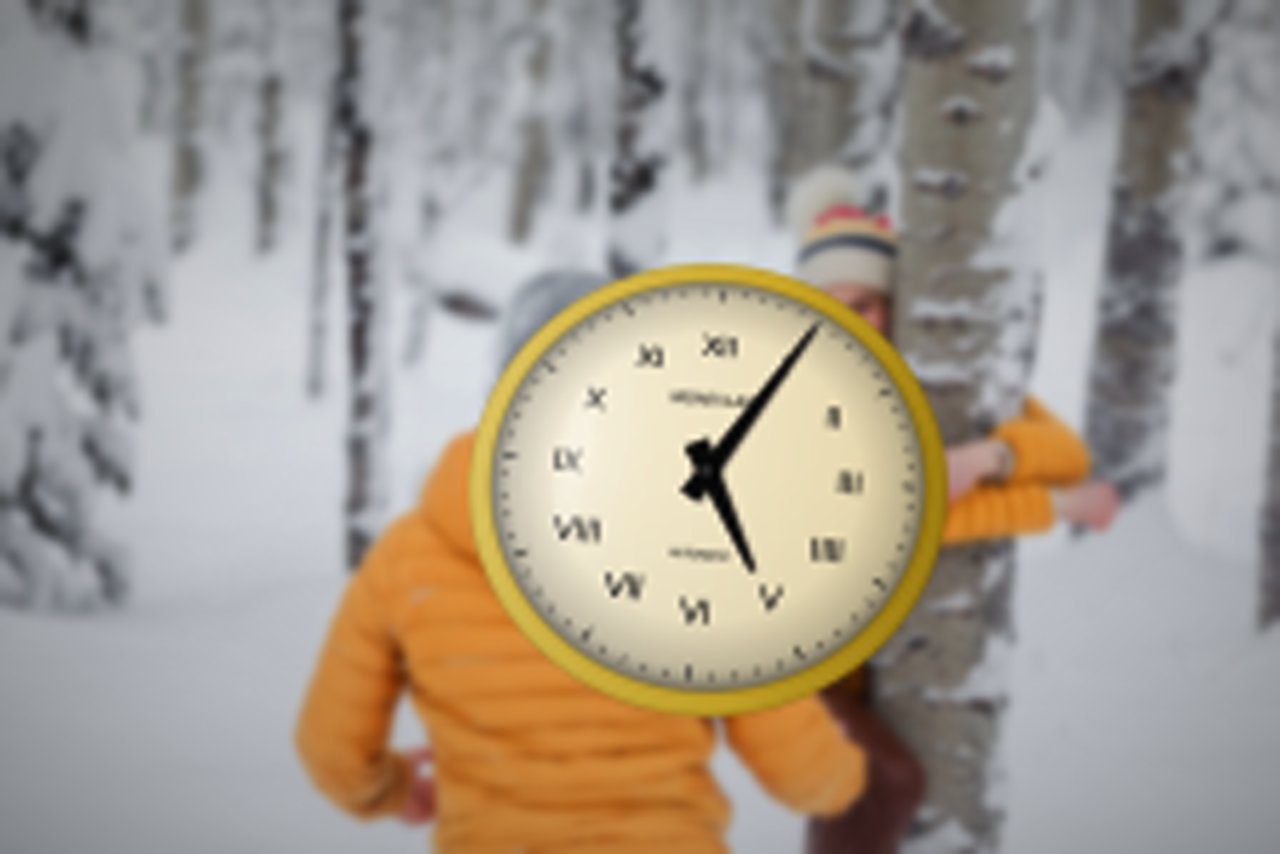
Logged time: 5:05
